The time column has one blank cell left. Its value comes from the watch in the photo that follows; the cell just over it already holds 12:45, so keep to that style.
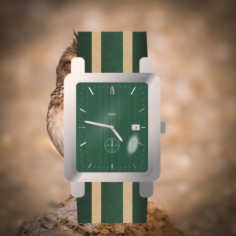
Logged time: 4:47
